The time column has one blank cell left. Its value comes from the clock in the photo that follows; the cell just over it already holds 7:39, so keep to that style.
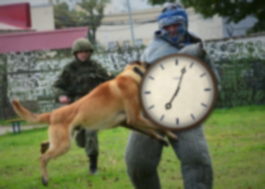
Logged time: 7:03
